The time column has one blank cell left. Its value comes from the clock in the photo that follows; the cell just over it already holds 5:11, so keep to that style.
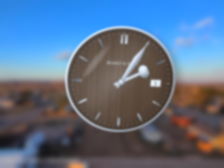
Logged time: 2:05
